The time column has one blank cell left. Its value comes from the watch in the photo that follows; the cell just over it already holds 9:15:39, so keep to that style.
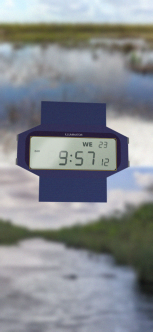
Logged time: 9:57:12
